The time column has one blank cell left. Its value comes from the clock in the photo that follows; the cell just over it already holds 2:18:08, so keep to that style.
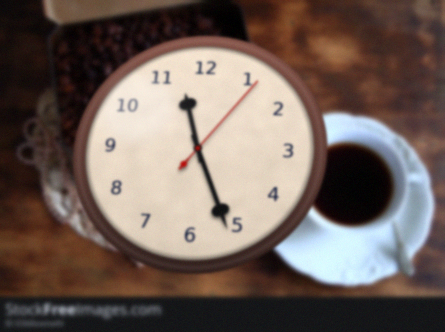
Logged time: 11:26:06
